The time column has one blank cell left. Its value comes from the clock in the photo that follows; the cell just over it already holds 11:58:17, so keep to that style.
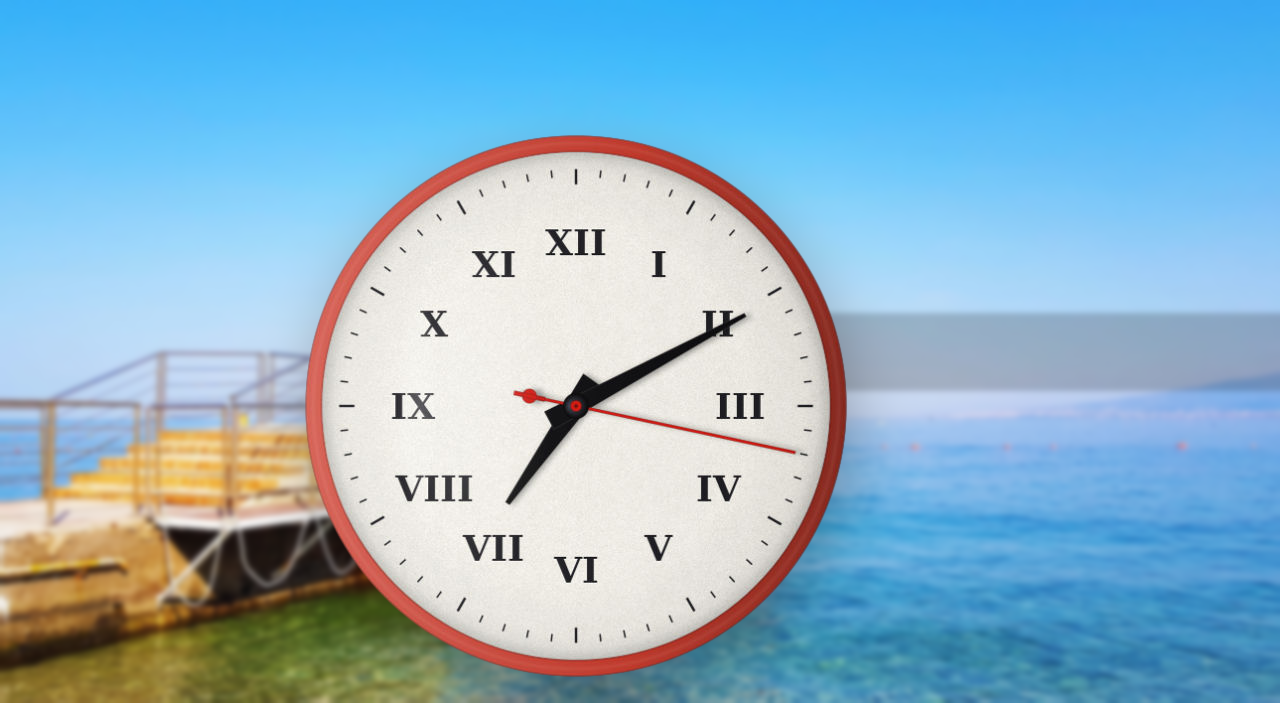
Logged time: 7:10:17
